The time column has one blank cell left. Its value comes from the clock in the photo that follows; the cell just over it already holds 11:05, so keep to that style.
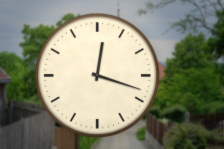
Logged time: 12:18
